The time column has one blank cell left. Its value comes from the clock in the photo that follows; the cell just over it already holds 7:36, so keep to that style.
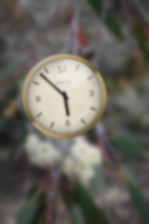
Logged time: 5:53
